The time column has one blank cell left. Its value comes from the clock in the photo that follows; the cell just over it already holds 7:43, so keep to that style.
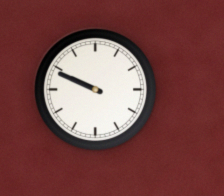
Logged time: 9:49
